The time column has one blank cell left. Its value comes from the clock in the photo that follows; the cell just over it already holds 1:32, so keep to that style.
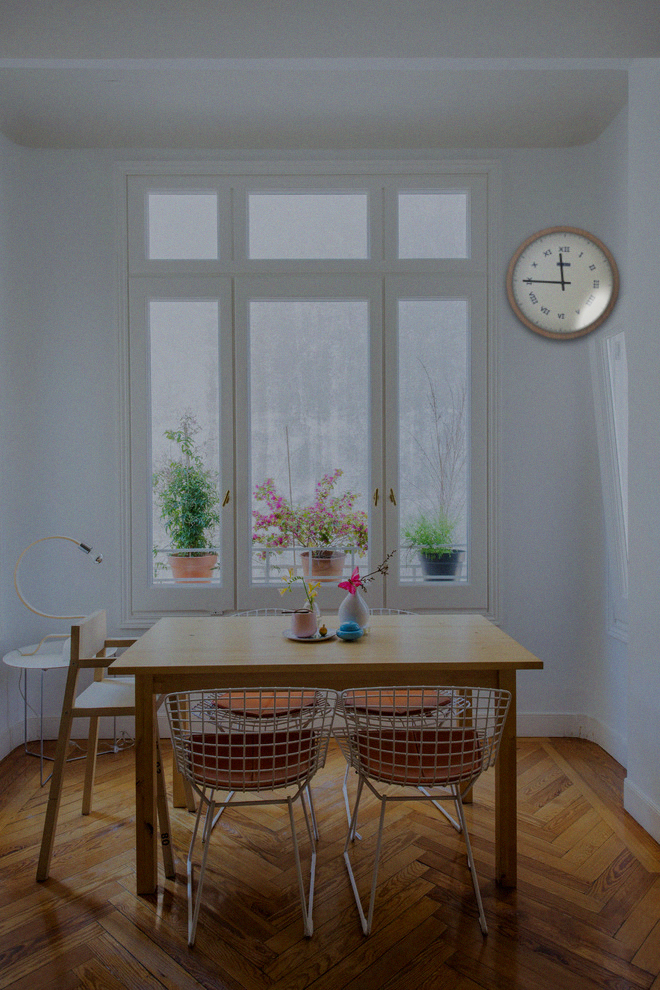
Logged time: 11:45
